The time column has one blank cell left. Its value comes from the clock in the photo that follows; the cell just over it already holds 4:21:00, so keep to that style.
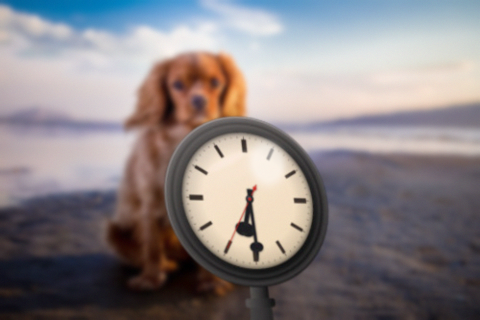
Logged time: 6:29:35
